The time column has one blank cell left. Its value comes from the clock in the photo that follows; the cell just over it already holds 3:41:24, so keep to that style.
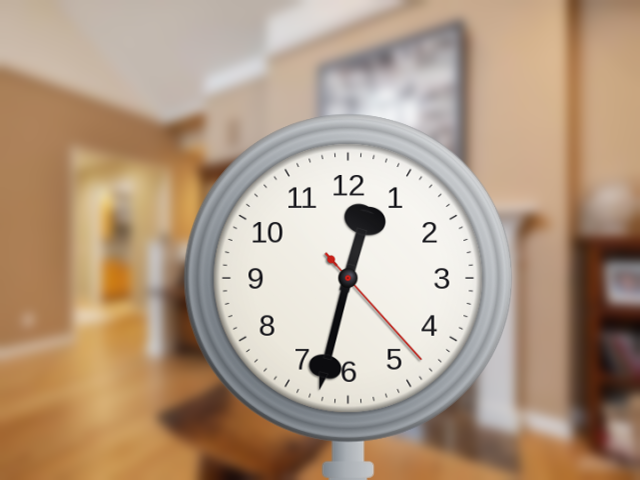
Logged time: 12:32:23
